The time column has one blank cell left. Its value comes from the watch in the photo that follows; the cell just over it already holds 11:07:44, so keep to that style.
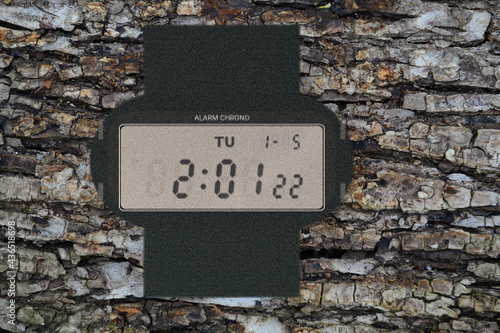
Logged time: 2:01:22
